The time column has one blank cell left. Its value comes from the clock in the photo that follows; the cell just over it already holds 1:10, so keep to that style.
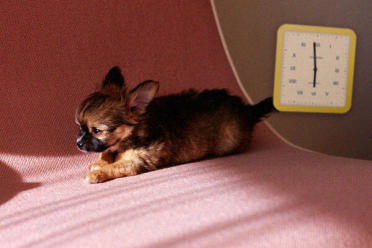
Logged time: 5:59
